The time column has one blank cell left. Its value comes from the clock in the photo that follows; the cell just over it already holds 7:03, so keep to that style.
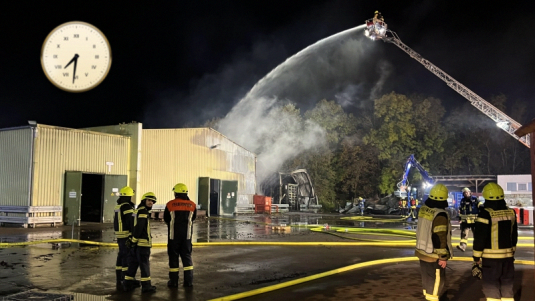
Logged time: 7:31
